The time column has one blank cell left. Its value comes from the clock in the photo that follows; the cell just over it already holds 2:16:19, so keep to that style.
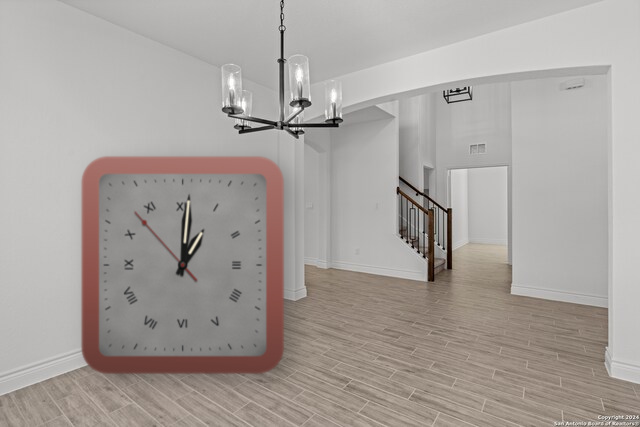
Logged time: 1:00:53
